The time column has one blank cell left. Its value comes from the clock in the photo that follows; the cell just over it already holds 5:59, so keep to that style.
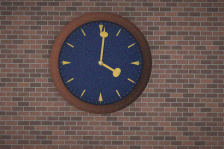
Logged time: 4:01
